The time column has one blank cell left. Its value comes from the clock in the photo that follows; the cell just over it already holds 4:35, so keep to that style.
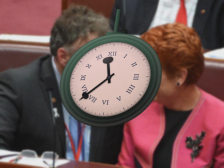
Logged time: 11:38
